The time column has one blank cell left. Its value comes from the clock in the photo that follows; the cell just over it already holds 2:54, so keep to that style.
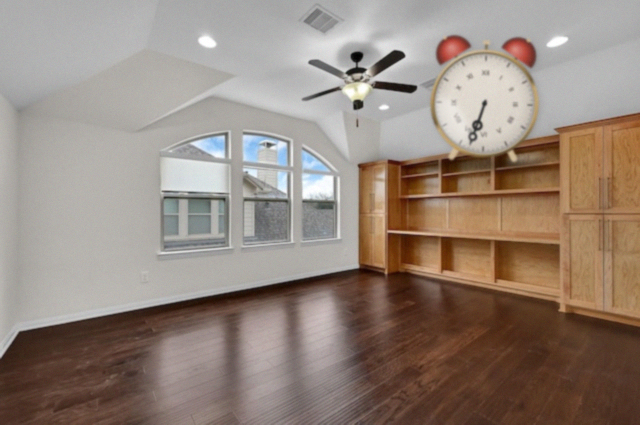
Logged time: 6:33
